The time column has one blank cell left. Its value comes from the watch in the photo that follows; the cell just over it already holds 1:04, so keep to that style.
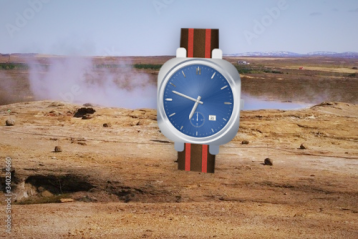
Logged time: 6:48
